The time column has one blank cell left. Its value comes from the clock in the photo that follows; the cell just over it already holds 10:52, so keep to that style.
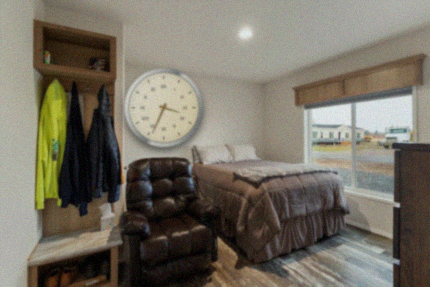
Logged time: 3:34
